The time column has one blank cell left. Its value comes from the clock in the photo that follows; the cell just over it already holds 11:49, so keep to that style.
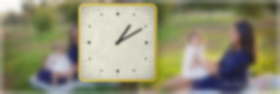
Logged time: 1:10
